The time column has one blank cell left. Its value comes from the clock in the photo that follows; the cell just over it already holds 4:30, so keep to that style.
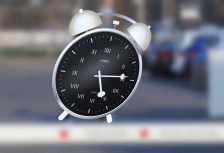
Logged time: 5:14
